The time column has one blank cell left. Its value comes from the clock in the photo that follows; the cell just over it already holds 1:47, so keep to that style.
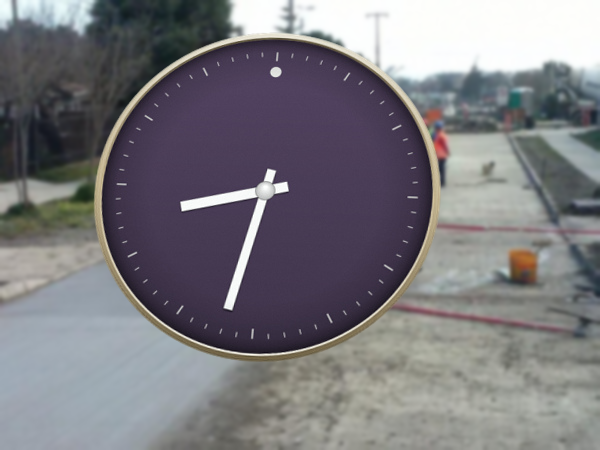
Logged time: 8:32
